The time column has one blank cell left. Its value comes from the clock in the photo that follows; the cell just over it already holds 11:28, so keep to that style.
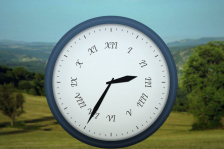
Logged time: 2:35
